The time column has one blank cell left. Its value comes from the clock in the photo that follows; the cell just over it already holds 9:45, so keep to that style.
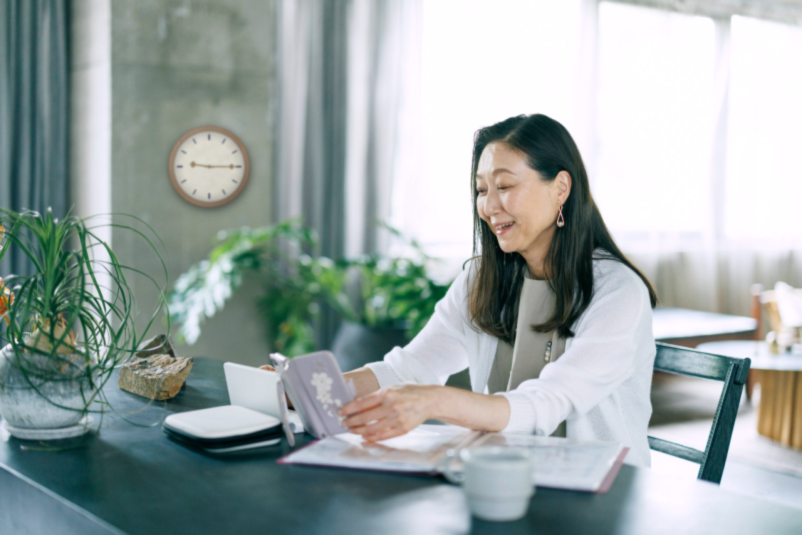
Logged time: 9:15
